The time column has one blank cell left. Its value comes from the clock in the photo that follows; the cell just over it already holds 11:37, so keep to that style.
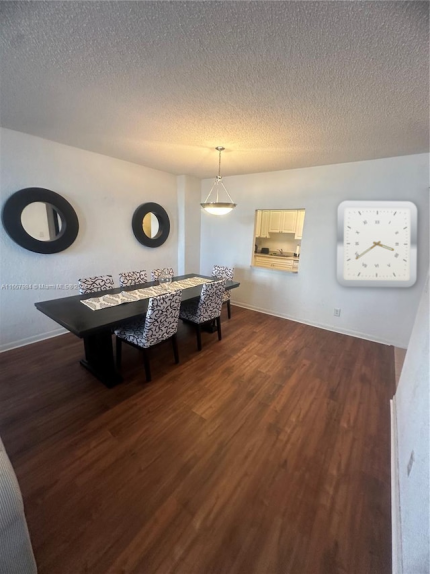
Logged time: 3:39
